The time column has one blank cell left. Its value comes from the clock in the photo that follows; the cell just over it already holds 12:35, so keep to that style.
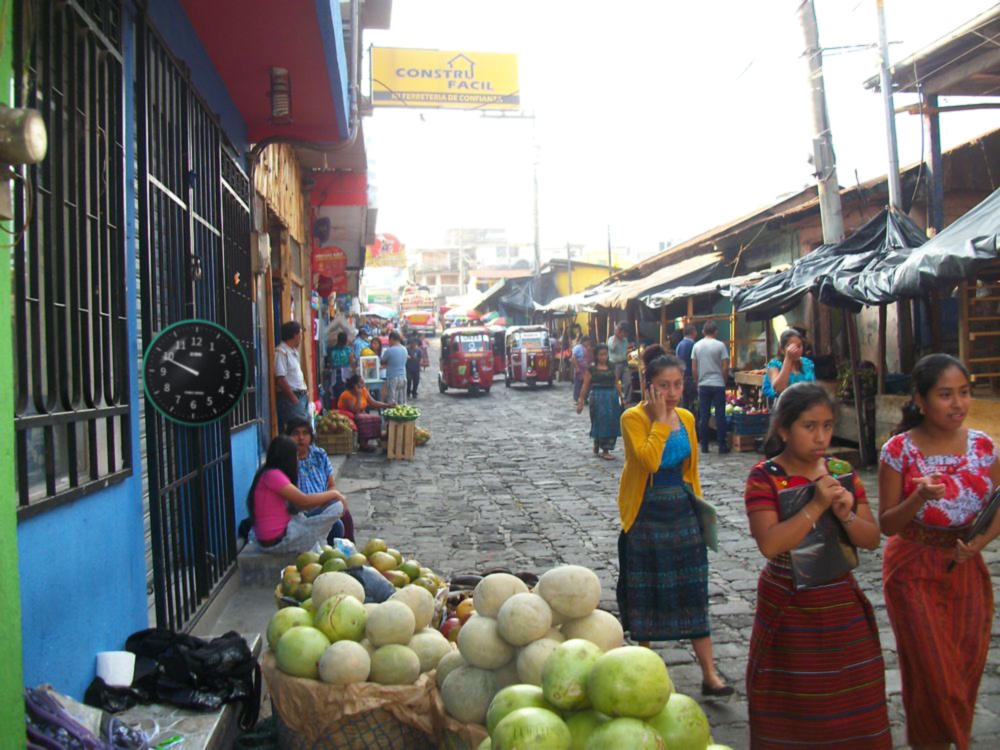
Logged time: 9:49
